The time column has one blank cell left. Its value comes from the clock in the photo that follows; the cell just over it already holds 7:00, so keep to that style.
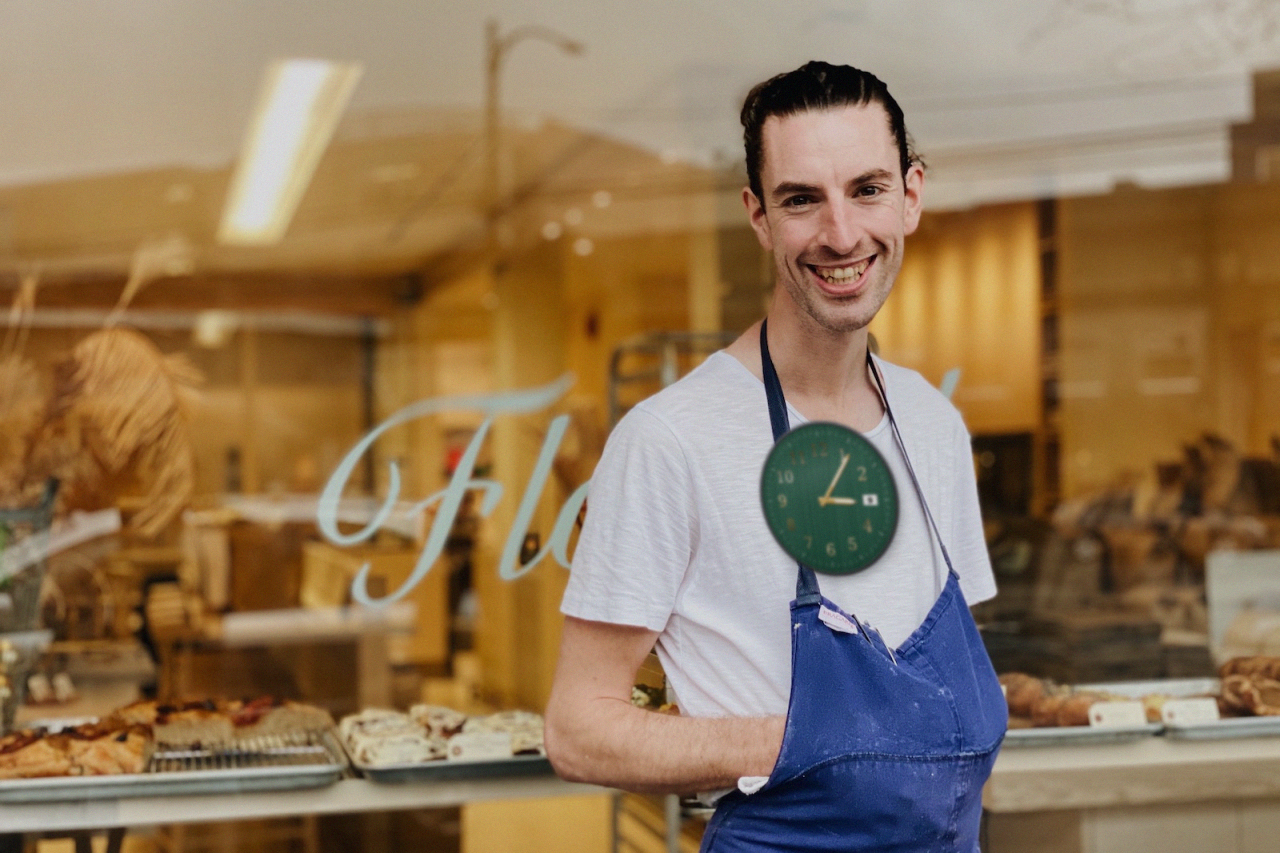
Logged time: 3:06
